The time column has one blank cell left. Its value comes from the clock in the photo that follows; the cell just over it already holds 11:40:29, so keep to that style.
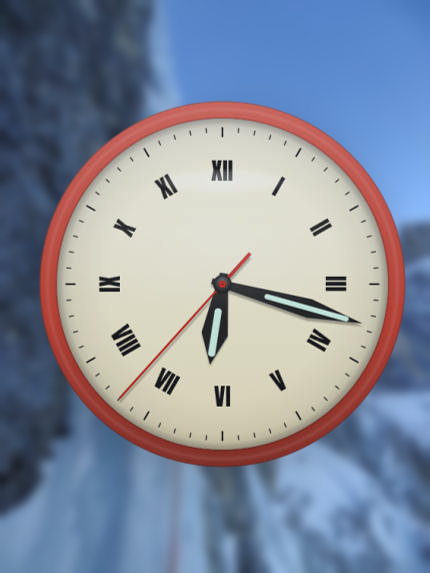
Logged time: 6:17:37
